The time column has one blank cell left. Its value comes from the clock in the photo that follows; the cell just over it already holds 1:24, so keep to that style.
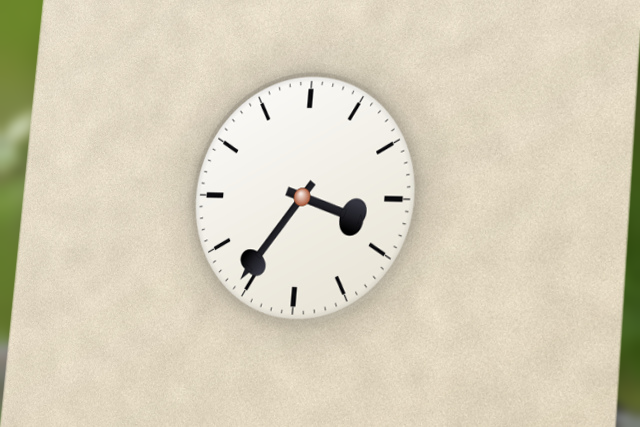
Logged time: 3:36
